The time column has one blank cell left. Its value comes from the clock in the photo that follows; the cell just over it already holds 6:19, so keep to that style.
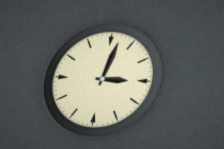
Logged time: 3:02
